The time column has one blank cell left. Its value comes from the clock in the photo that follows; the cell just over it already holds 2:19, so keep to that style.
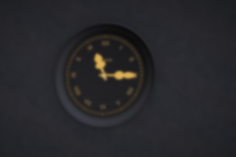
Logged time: 11:15
